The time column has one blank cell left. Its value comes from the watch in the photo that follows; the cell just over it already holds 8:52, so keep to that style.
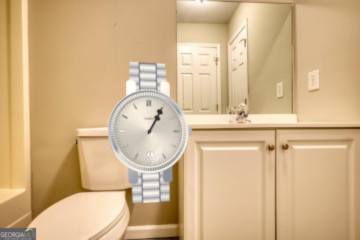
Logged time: 1:05
